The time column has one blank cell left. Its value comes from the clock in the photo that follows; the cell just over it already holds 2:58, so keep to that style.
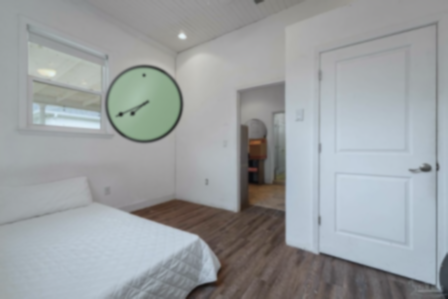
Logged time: 7:41
